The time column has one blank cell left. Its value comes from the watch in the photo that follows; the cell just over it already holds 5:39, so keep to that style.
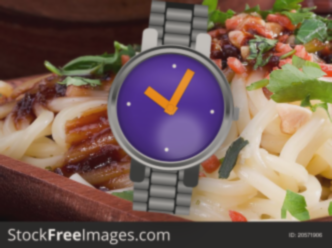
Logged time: 10:04
